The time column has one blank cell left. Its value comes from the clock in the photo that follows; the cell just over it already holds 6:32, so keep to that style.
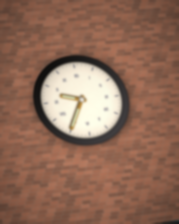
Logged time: 9:35
